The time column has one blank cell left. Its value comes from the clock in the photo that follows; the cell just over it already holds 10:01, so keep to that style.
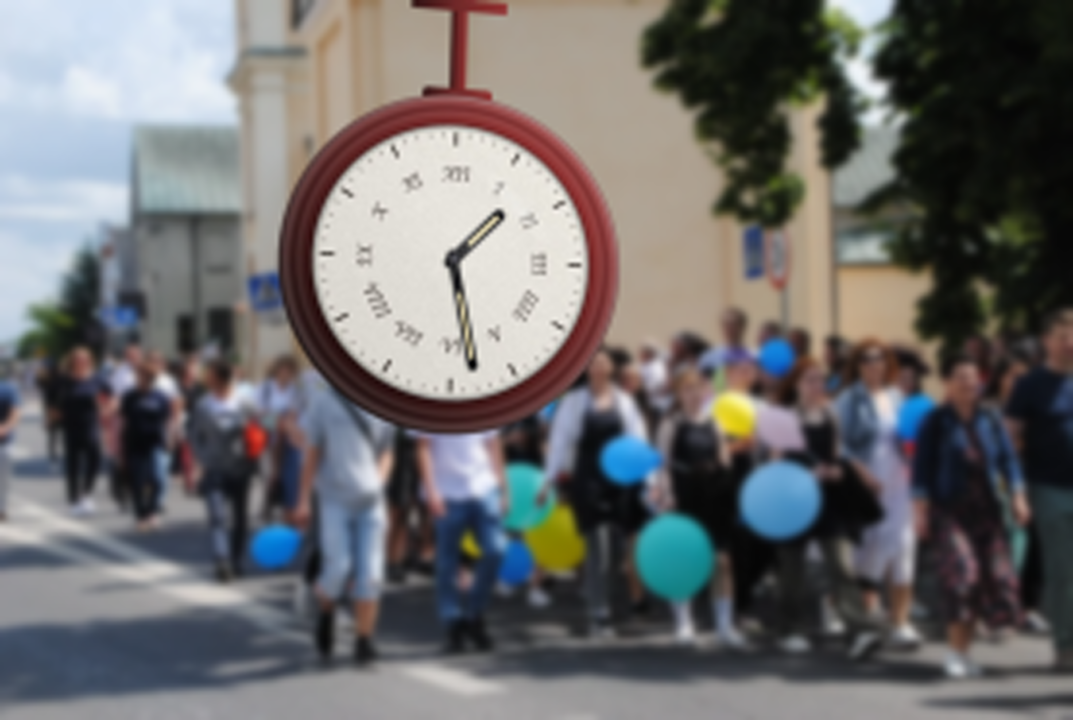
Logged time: 1:28
